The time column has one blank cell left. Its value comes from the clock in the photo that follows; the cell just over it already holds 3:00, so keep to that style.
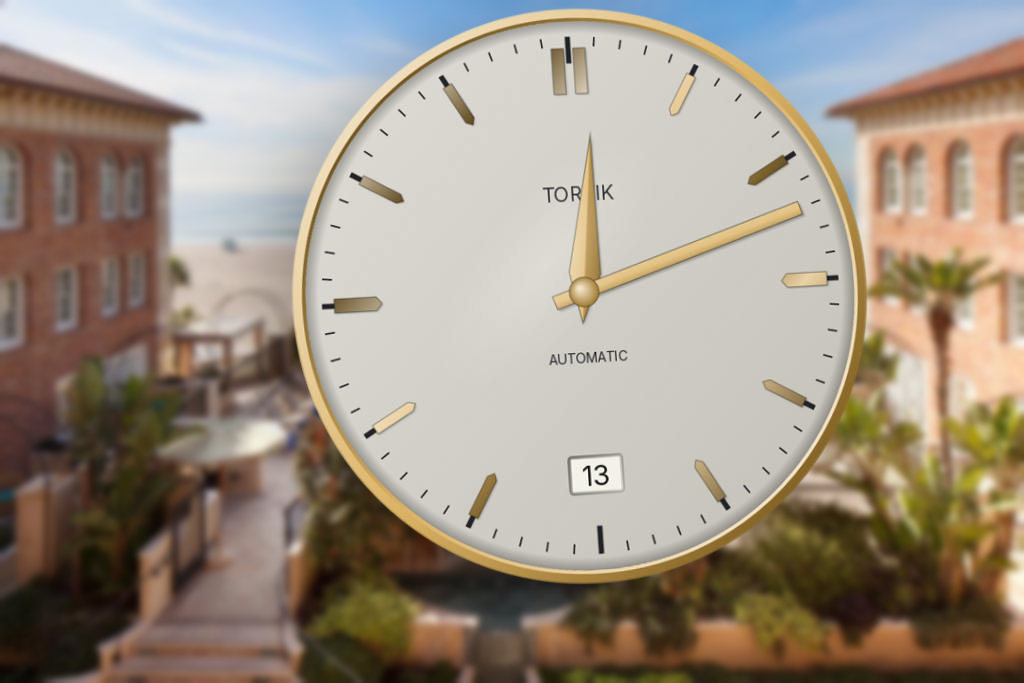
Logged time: 12:12
